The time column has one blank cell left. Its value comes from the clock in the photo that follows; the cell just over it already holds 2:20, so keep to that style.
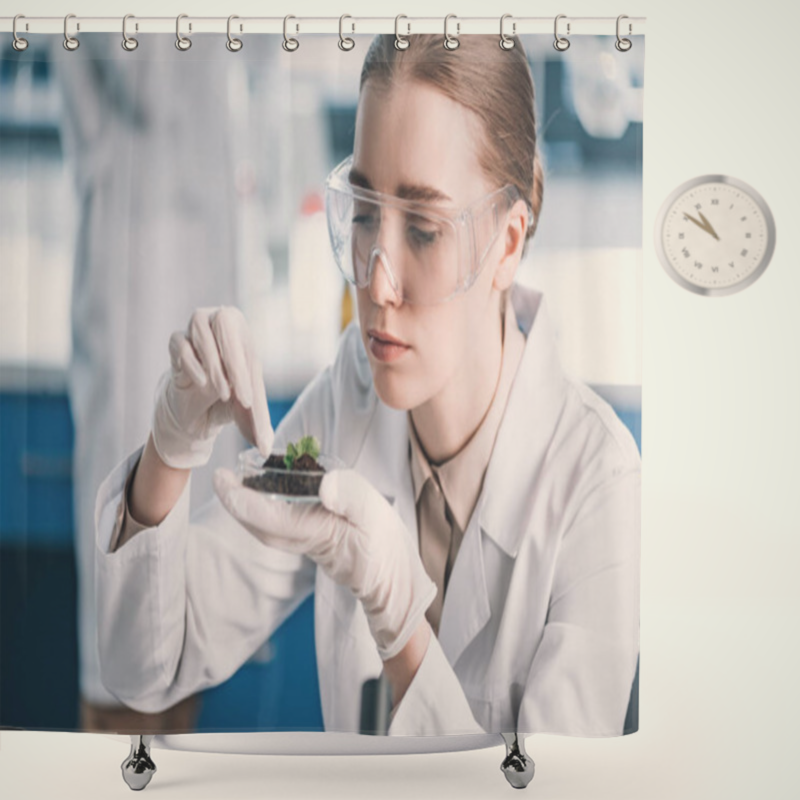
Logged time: 10:51
